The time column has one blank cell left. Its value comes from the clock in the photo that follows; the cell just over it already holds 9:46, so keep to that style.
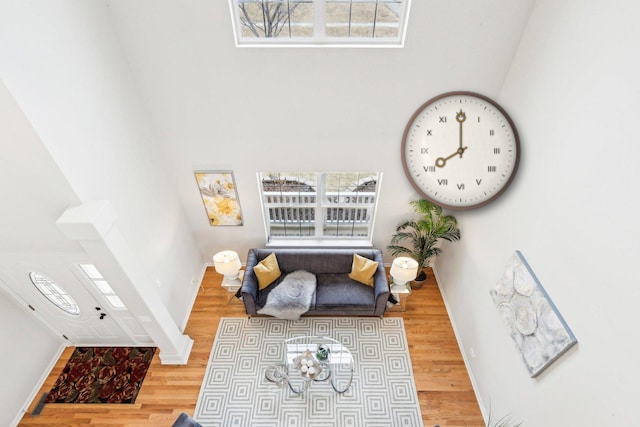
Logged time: 8:00
